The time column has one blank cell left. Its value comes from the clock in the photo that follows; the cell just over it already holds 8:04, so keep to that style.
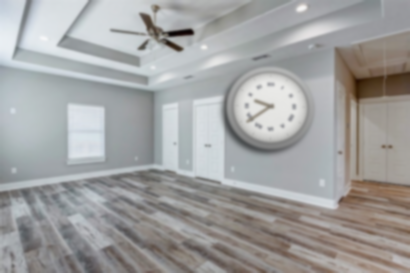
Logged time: 9:39
